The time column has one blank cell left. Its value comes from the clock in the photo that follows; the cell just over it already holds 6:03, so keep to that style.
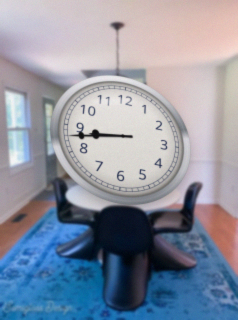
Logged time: 8:43
